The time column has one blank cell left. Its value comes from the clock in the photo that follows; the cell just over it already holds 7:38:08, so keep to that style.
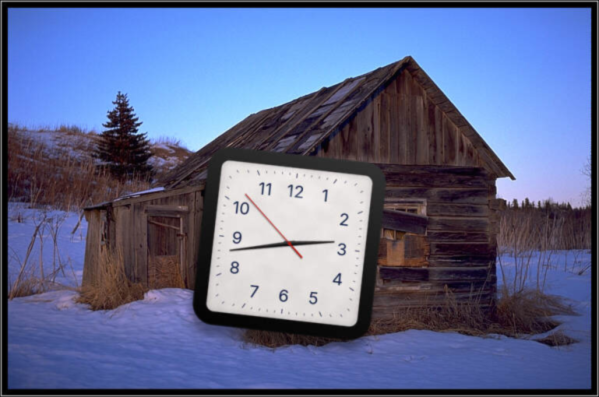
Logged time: 2:42:52
